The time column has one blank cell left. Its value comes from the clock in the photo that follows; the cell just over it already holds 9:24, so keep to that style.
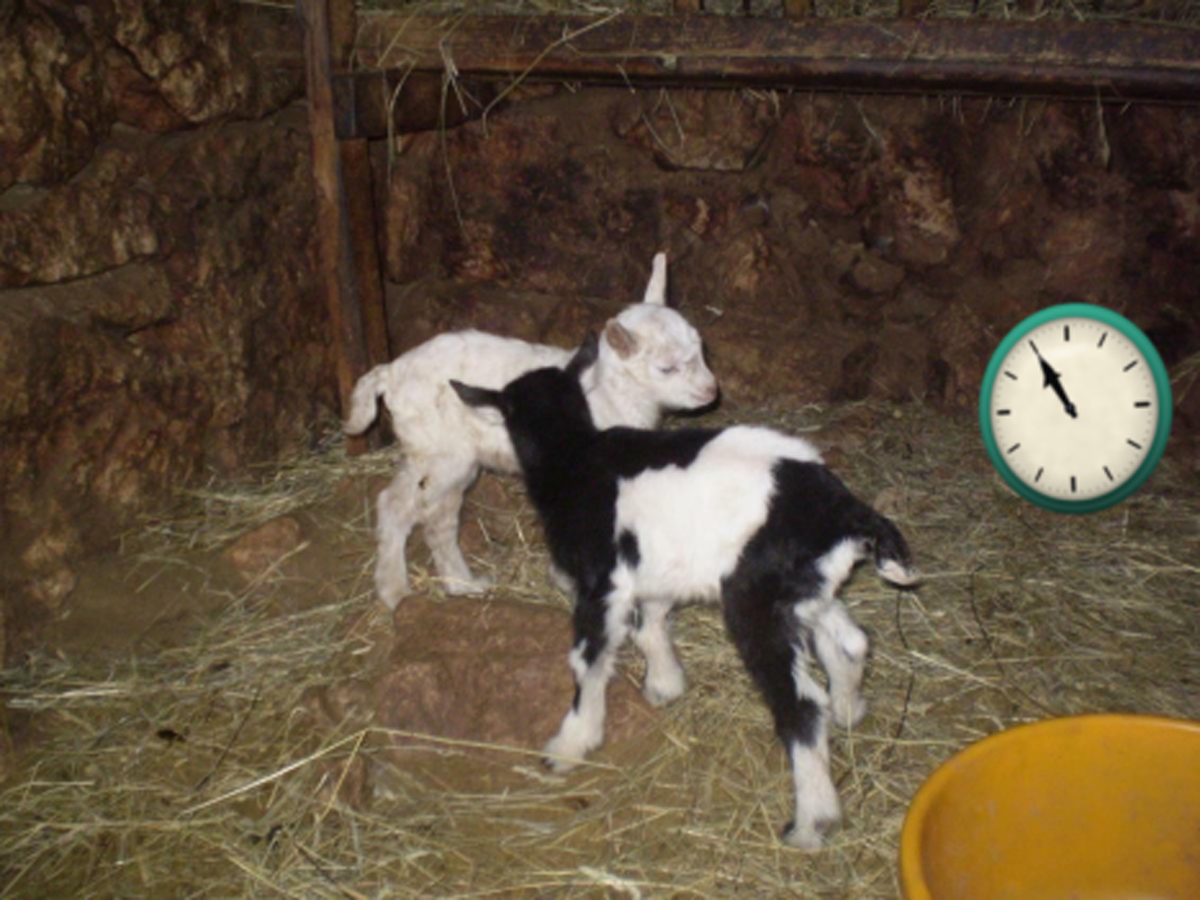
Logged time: 10:55
